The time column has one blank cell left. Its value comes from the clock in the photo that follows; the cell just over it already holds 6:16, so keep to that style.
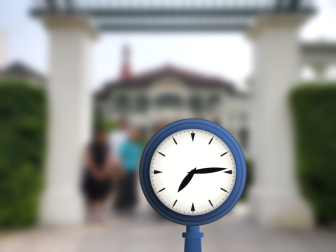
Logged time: 7:14
